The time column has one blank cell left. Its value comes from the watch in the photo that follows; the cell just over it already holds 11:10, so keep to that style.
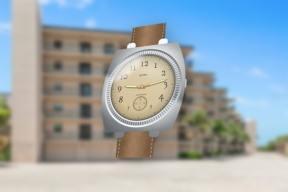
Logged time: 9:13
